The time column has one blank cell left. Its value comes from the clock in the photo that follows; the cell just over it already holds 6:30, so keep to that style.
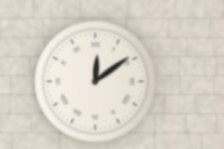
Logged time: 12:09
